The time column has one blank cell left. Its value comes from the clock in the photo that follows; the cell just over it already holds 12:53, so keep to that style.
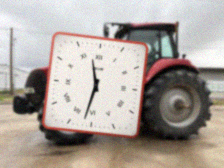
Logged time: 11:32
